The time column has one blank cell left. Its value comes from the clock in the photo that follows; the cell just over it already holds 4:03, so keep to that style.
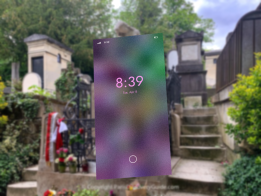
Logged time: 8:39
